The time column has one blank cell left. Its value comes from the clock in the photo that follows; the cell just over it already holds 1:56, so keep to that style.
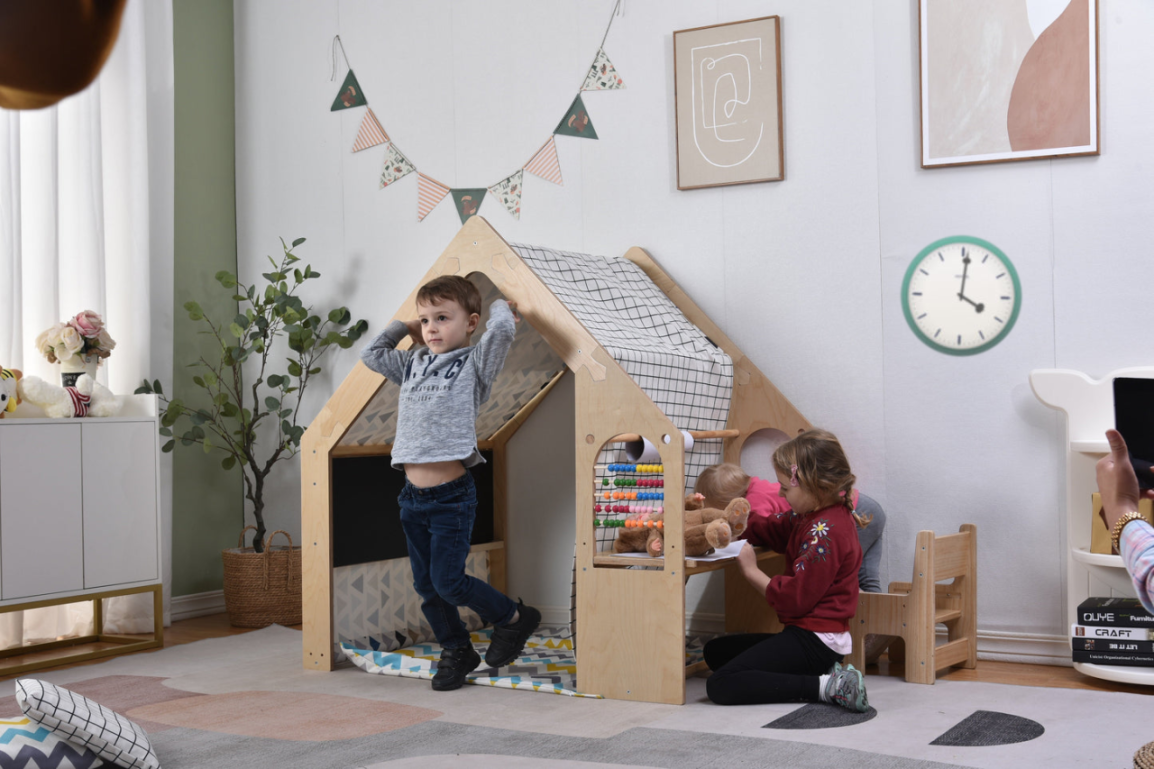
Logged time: 4:01
